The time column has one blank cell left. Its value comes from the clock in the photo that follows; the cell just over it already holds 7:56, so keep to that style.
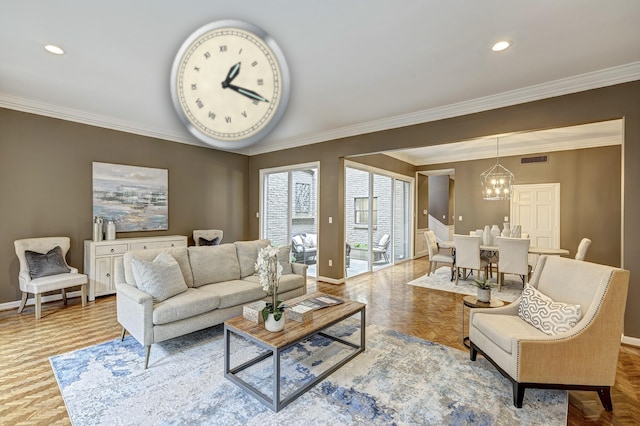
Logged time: 1:19
